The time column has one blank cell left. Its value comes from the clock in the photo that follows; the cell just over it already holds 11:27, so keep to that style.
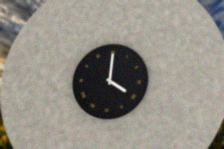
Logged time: 4:00
